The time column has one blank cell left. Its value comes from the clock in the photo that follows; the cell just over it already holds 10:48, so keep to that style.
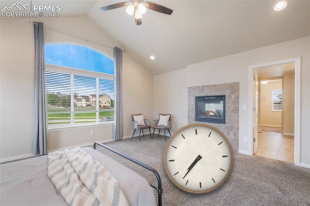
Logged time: 7:37
